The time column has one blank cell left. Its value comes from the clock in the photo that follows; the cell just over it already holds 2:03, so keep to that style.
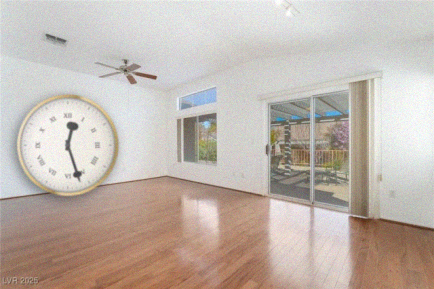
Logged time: 12:27
